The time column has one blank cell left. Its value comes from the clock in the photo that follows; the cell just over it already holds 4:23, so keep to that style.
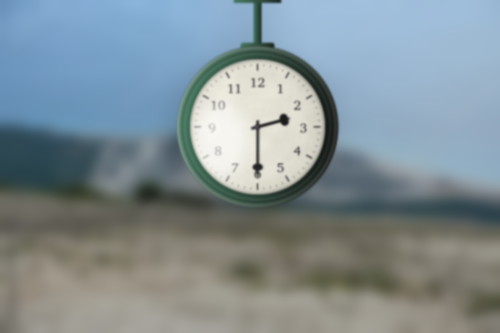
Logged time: 2:30
